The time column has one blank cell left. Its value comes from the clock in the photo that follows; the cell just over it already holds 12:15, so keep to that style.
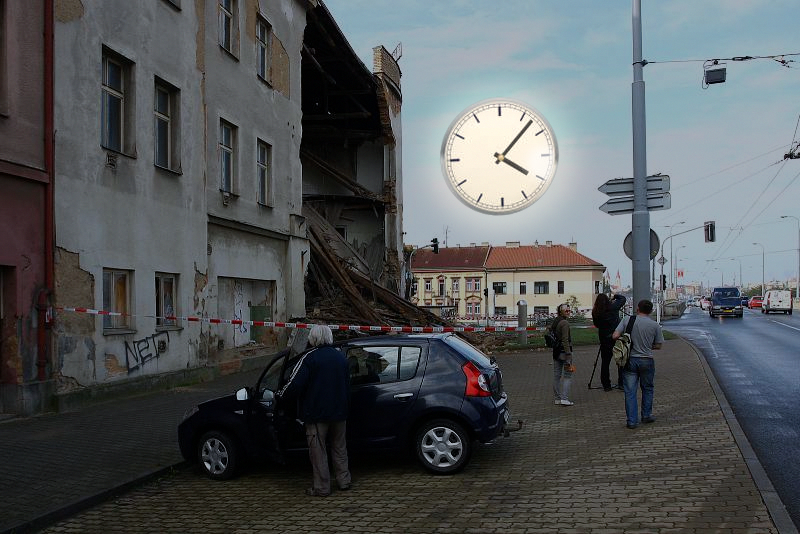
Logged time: 4:07
